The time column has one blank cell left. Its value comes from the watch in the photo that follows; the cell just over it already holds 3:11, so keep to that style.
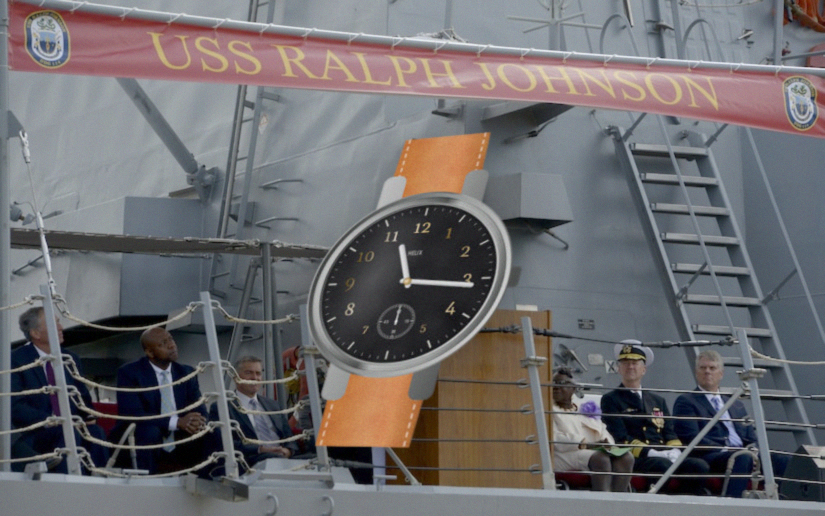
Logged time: 11:16
